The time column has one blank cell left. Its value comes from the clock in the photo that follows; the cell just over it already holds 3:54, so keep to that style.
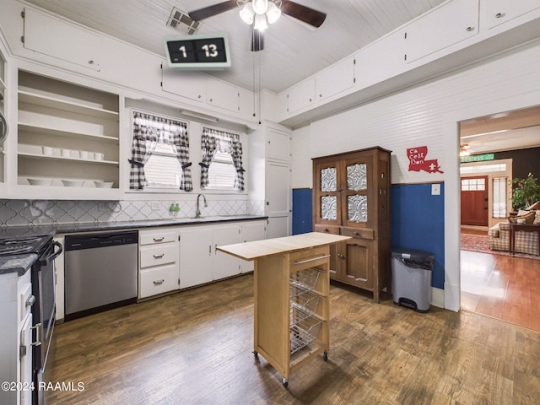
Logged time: 1:13
